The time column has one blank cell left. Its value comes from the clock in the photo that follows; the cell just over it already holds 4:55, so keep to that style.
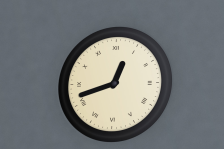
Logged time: 12:42
